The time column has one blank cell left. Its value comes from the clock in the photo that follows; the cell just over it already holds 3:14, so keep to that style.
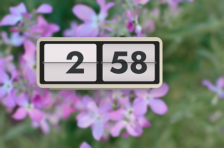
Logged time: 2:58
